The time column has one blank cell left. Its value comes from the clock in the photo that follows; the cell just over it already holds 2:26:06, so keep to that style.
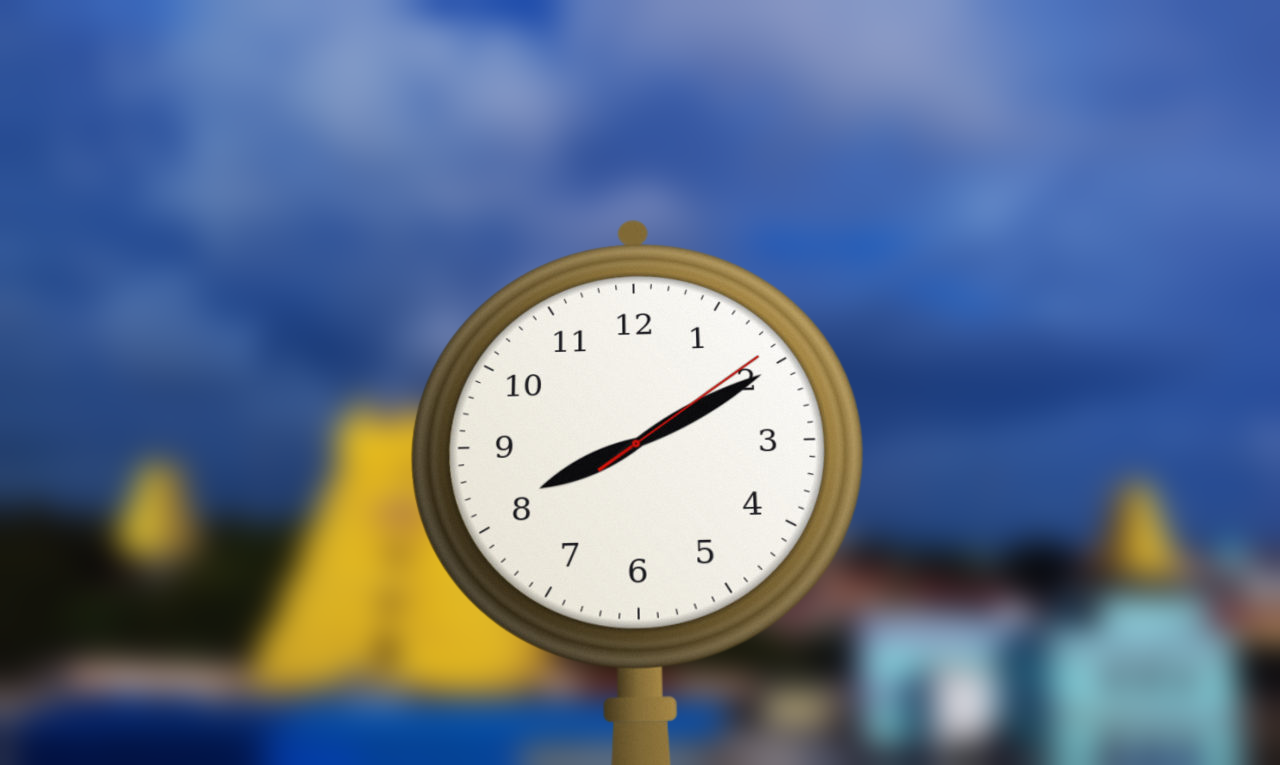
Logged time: 8:10:09
